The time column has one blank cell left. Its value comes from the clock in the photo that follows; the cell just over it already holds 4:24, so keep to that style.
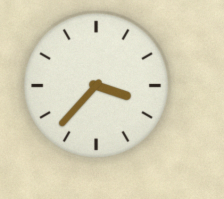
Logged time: 3:37
